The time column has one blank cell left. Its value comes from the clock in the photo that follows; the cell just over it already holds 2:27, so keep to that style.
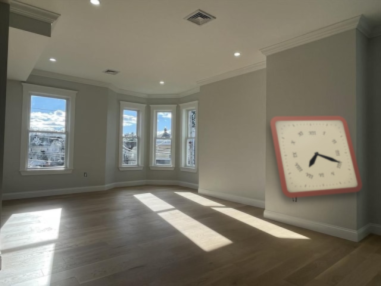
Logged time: 7:19
